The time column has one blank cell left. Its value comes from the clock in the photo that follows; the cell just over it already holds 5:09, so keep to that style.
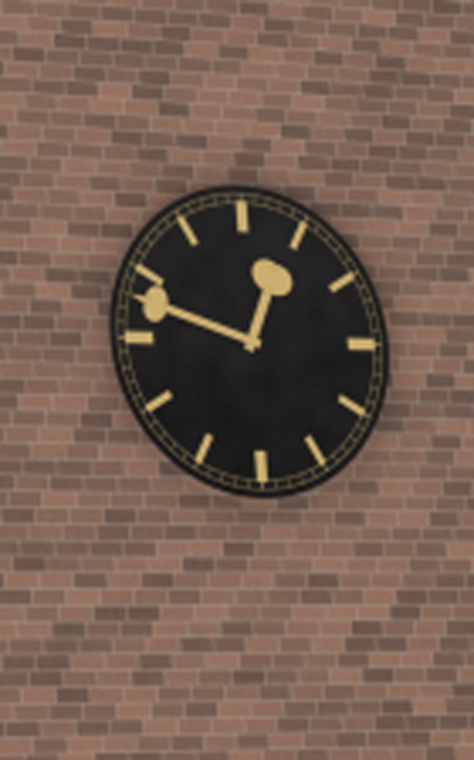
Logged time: 12:48
